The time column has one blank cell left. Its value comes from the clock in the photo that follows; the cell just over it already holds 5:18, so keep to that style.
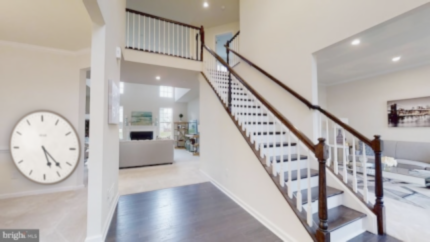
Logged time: 5:23
